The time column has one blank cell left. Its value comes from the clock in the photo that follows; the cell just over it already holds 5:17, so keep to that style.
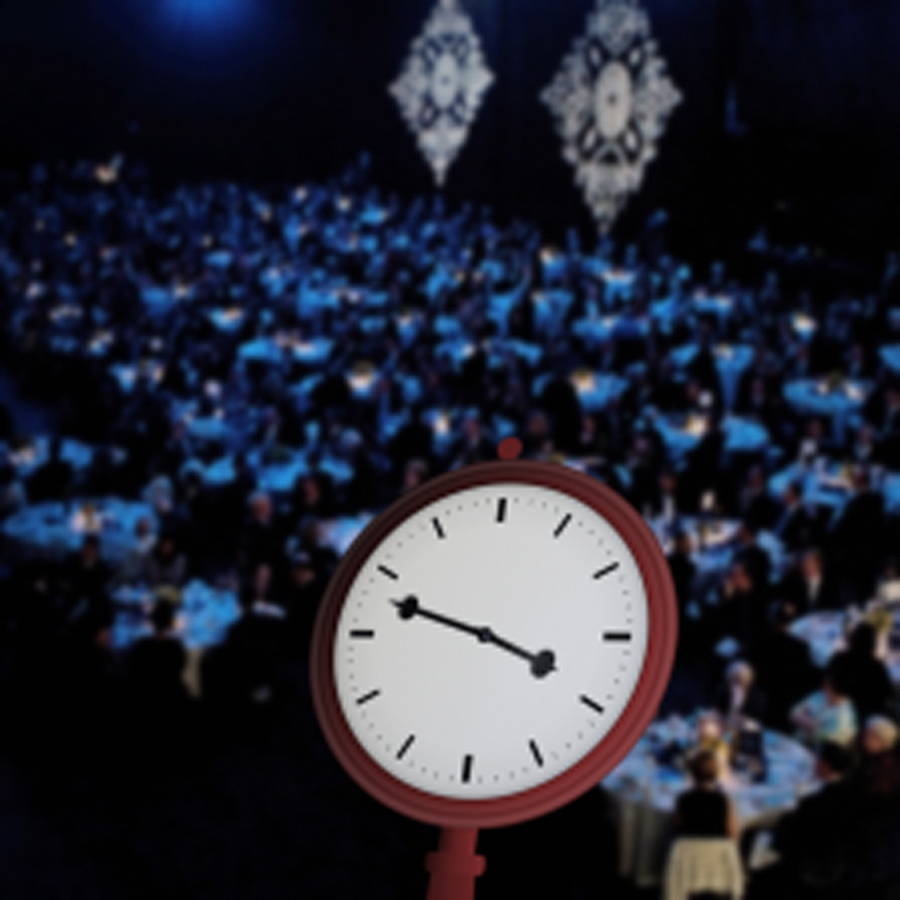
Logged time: 3:48
